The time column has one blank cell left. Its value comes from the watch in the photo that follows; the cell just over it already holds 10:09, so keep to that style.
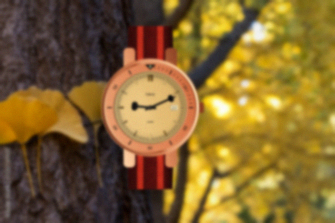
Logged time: 9:11
